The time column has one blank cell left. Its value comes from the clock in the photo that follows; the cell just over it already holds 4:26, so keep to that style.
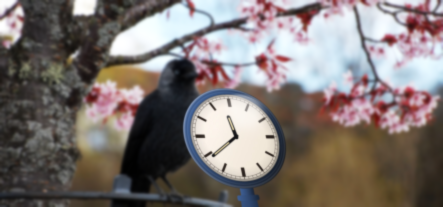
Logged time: 11:39
